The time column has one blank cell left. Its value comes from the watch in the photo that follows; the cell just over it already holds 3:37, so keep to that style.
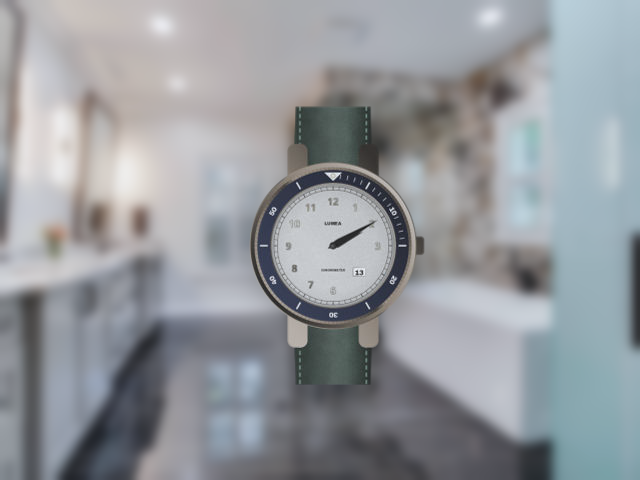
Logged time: 2:10
